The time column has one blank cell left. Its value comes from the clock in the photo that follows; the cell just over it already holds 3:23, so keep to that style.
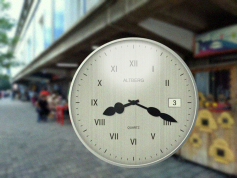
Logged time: 8:19
